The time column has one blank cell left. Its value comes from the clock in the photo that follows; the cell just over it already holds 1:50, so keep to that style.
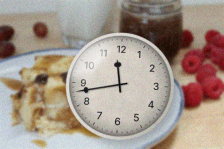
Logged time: 11:43
